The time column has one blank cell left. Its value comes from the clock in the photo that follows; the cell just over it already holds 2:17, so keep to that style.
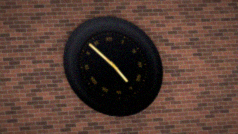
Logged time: 4:53
